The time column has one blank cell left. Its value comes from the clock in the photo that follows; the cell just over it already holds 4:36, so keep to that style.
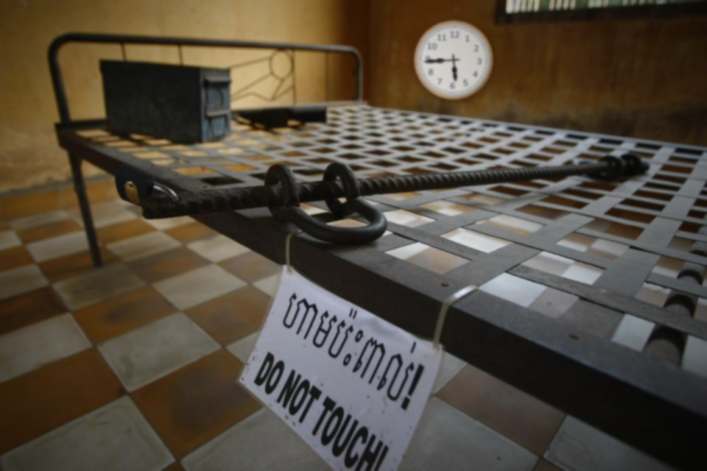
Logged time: 5:44
